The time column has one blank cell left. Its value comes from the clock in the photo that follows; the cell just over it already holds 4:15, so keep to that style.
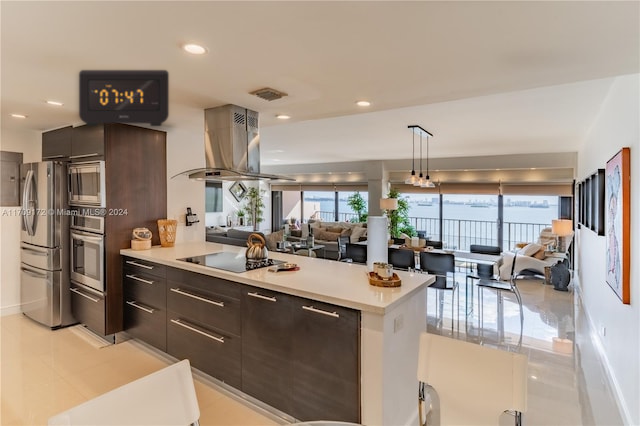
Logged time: 7:47
